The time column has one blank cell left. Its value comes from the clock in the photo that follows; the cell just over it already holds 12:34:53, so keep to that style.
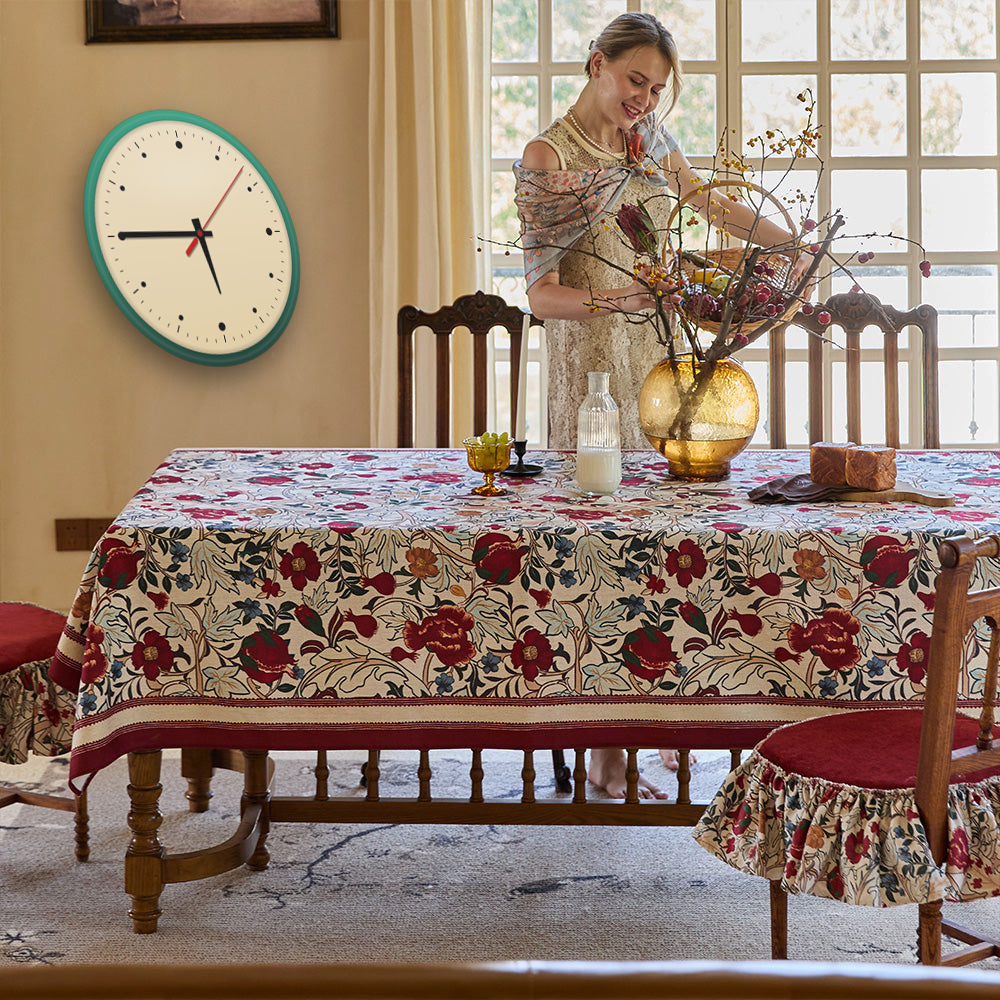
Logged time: 5:45:08
